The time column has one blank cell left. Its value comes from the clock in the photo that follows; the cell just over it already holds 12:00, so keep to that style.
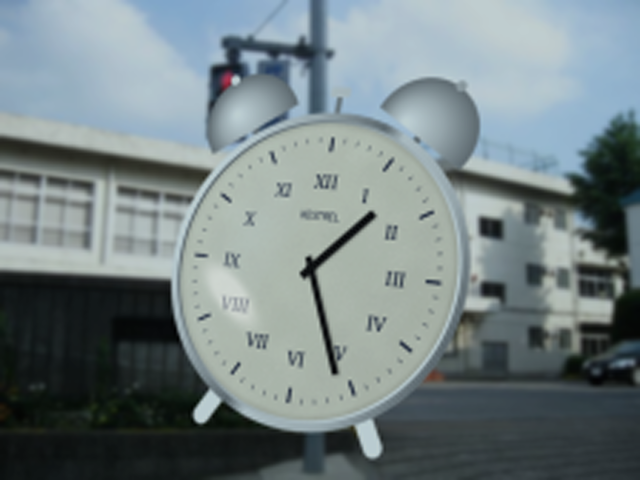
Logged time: 1:26
